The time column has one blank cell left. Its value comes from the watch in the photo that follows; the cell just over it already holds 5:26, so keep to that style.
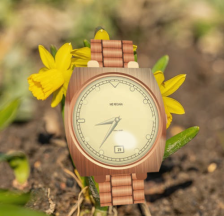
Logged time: 8:36
